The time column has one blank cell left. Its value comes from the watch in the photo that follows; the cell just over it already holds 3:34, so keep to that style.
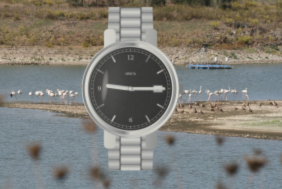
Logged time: 9:15
